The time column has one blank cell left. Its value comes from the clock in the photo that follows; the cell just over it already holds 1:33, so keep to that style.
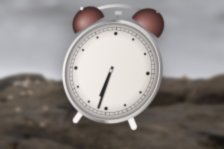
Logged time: 6:32
